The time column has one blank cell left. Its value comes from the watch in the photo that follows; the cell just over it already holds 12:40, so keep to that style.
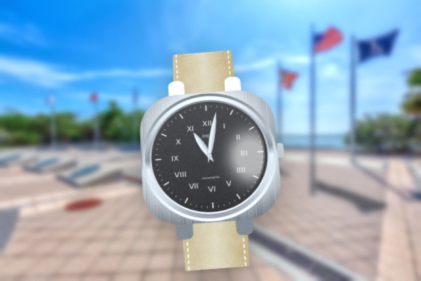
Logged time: 11:02
